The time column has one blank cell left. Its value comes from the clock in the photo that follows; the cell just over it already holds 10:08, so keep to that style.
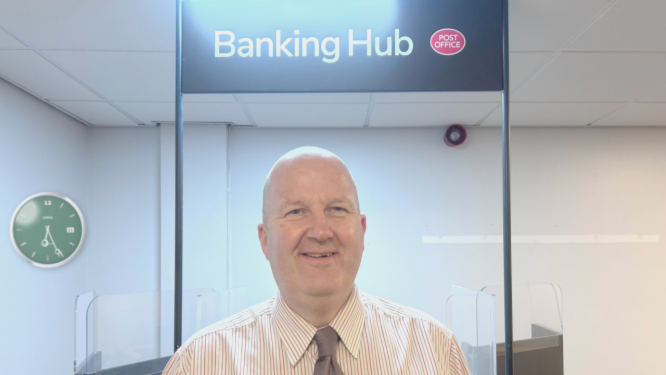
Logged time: 6:26
